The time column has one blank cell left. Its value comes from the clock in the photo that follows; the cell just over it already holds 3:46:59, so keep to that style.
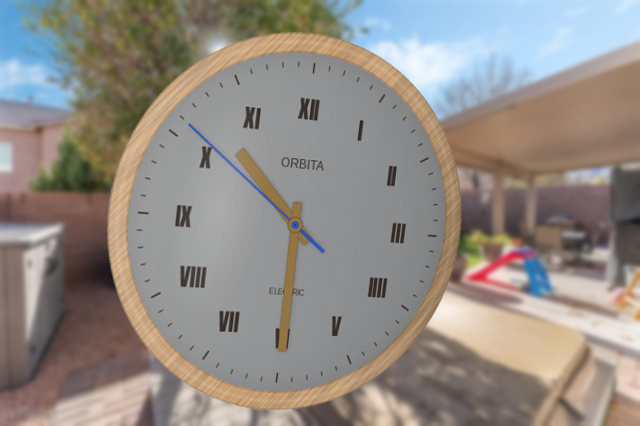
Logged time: 10:29:51
